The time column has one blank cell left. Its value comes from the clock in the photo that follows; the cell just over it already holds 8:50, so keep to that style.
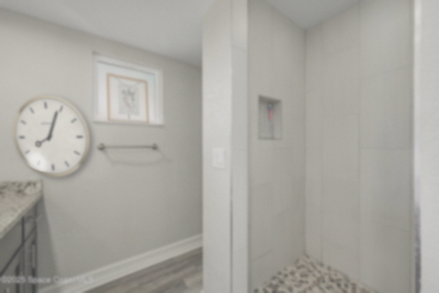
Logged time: 8:04
